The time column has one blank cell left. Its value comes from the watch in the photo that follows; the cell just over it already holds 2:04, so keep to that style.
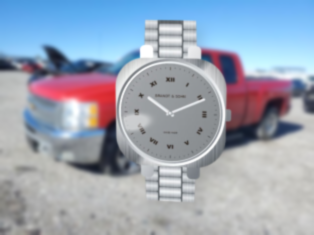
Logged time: 10:11
